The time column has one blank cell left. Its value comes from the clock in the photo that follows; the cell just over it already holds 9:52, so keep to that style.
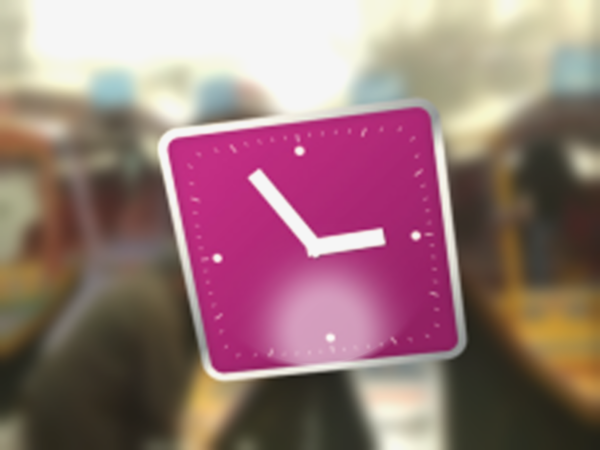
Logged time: 2:55
